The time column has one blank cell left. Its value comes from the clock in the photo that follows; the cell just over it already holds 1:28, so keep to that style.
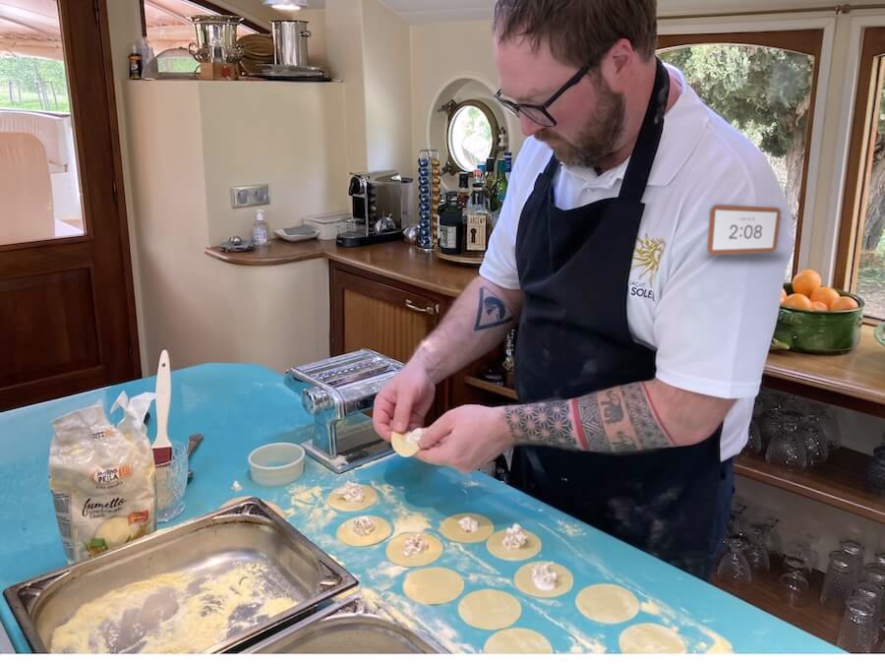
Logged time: 2:08
